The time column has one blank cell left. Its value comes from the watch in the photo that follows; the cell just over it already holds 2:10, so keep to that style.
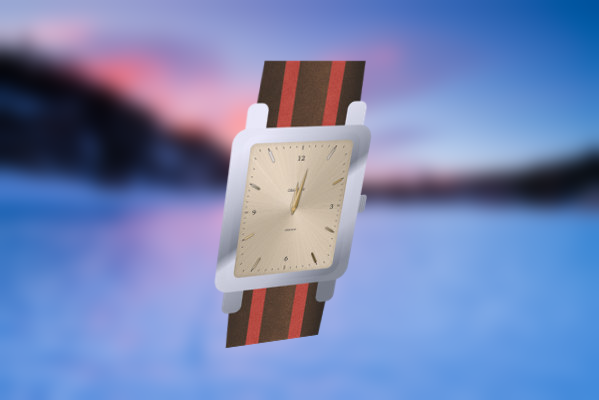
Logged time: 12:02
